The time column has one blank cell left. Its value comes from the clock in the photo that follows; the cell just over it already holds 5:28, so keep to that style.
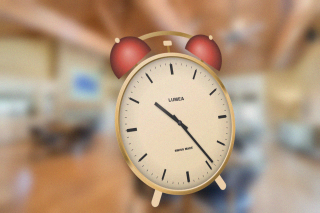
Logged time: 10:24
